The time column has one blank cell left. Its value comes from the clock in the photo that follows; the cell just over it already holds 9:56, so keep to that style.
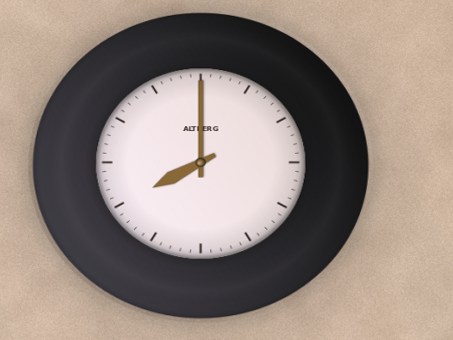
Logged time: 8:00
